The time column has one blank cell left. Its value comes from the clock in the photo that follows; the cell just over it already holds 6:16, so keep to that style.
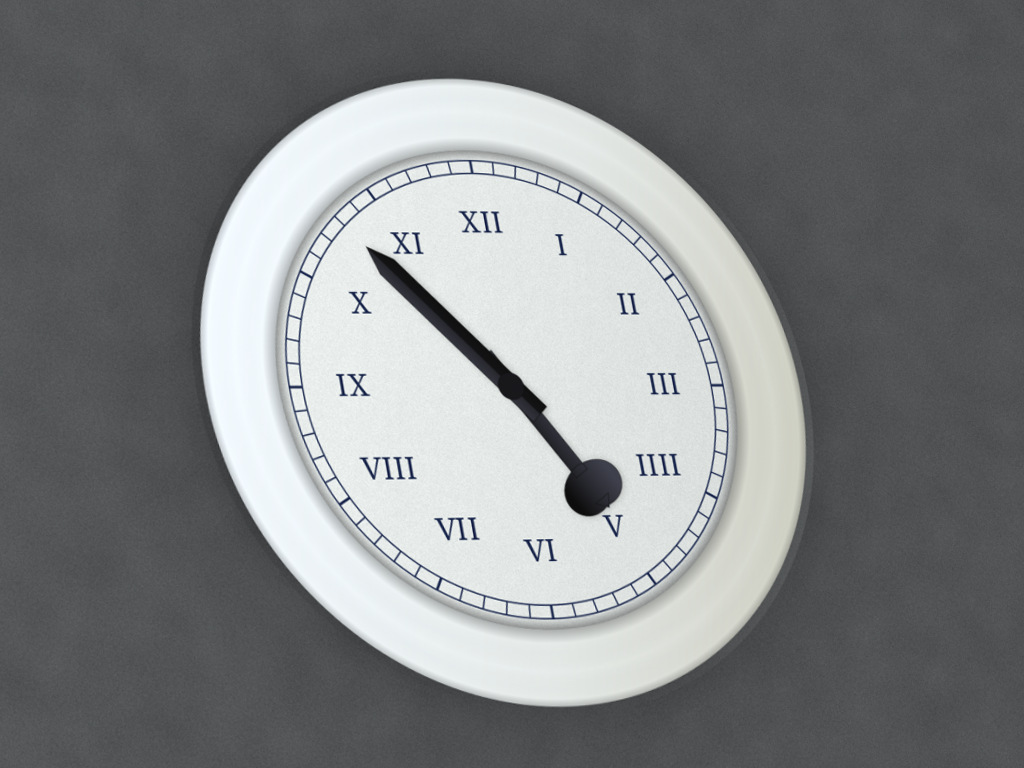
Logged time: 4:53
